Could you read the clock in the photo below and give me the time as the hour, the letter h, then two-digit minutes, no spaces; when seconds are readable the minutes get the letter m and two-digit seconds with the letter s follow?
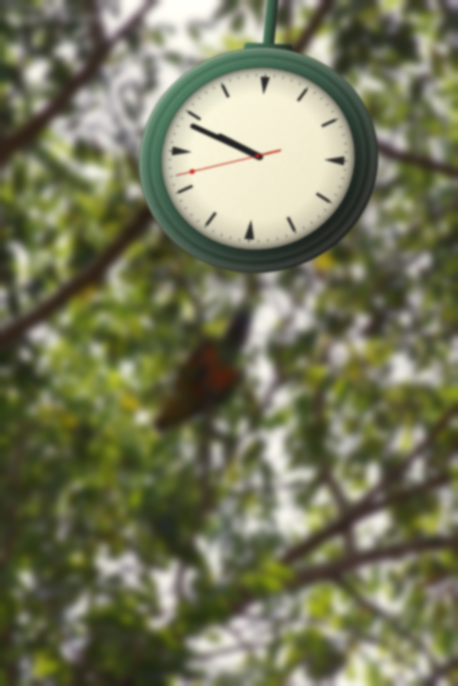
9h48m42s
